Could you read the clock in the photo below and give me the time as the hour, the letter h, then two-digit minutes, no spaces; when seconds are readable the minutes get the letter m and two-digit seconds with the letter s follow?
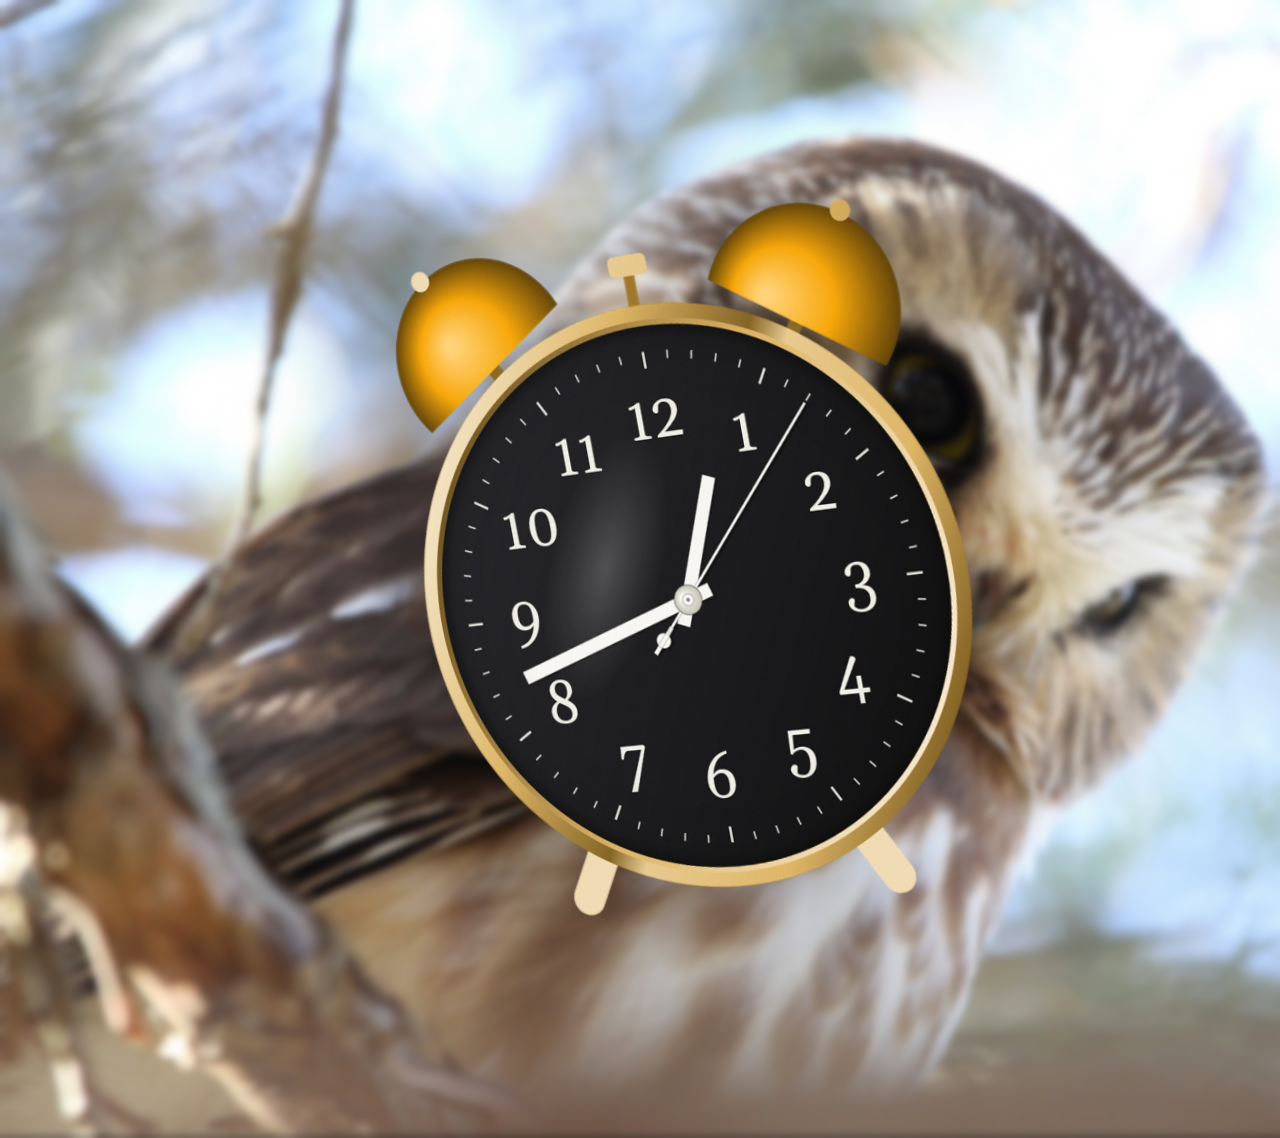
12h42m07s
